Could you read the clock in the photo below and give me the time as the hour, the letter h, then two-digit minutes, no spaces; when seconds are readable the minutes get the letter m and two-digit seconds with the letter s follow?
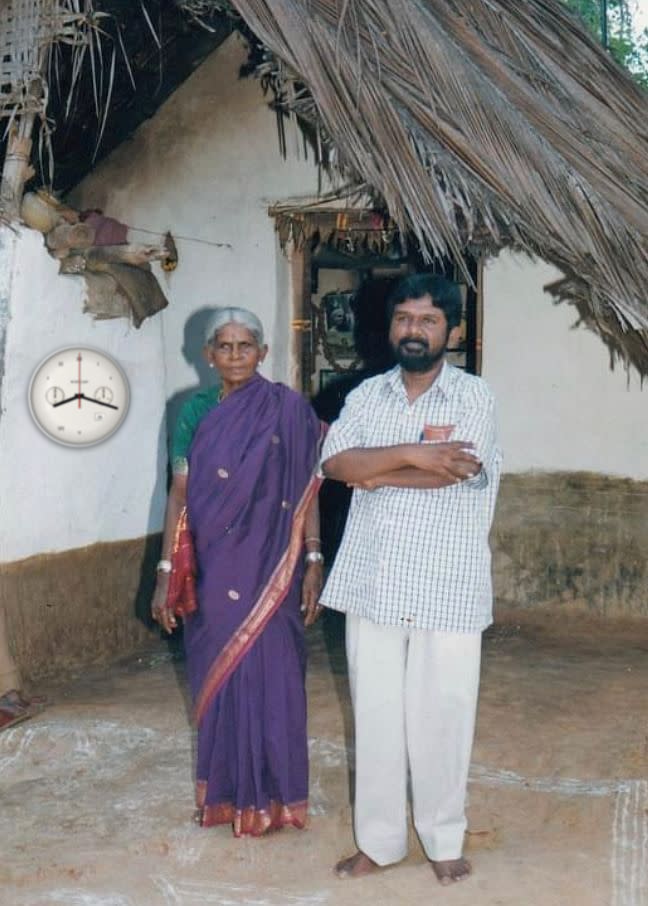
8h18
